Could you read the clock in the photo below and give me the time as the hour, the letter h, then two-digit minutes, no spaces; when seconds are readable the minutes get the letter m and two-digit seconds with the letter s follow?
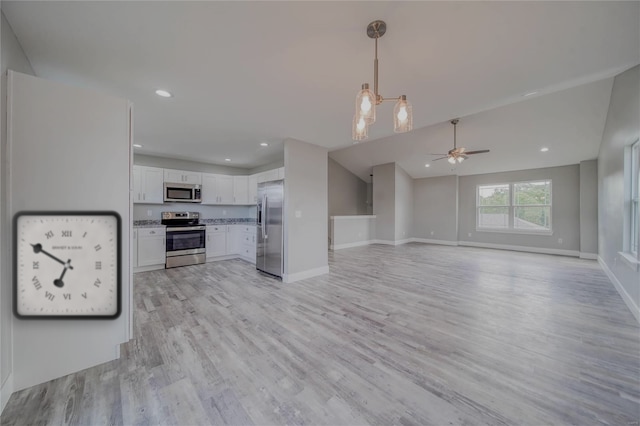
6h50
